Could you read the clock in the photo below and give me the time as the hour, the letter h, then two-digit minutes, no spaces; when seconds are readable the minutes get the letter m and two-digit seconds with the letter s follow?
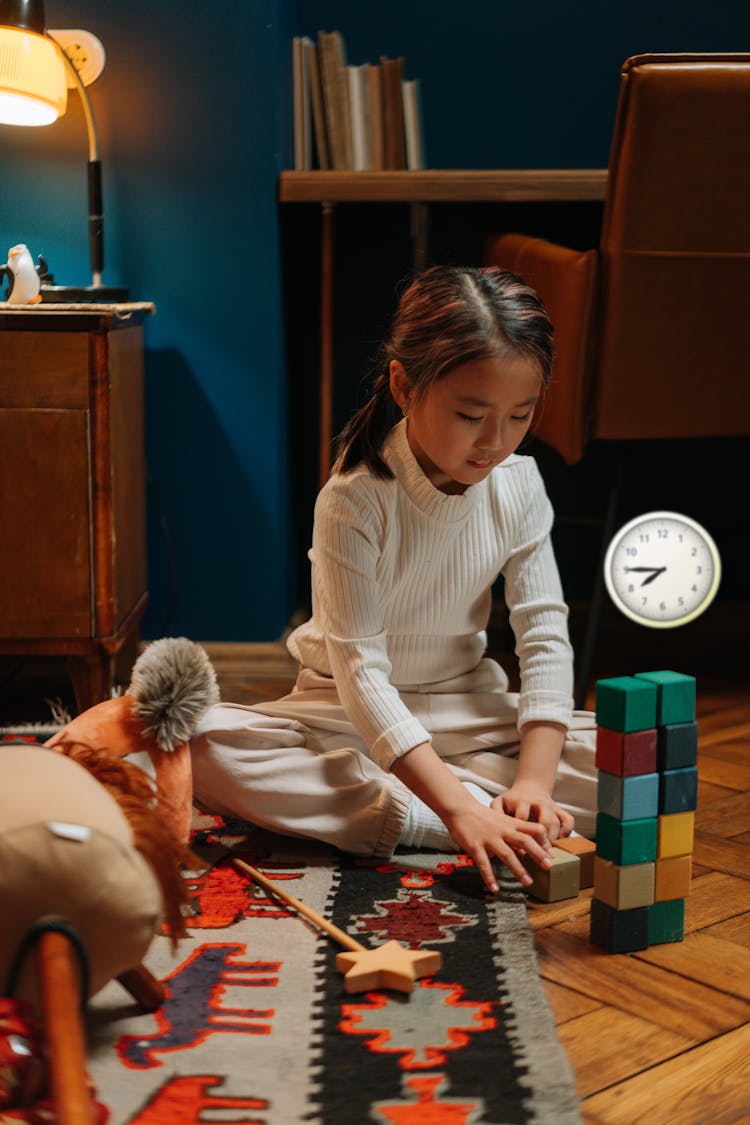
7h45
